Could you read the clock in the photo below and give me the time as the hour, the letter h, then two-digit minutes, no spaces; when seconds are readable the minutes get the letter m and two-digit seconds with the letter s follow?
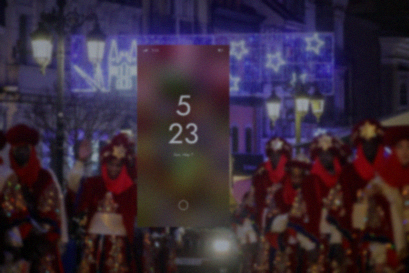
5h23
